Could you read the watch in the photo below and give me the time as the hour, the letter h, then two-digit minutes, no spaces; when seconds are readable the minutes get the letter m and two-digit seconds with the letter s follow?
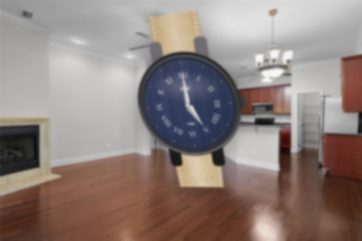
5h00
